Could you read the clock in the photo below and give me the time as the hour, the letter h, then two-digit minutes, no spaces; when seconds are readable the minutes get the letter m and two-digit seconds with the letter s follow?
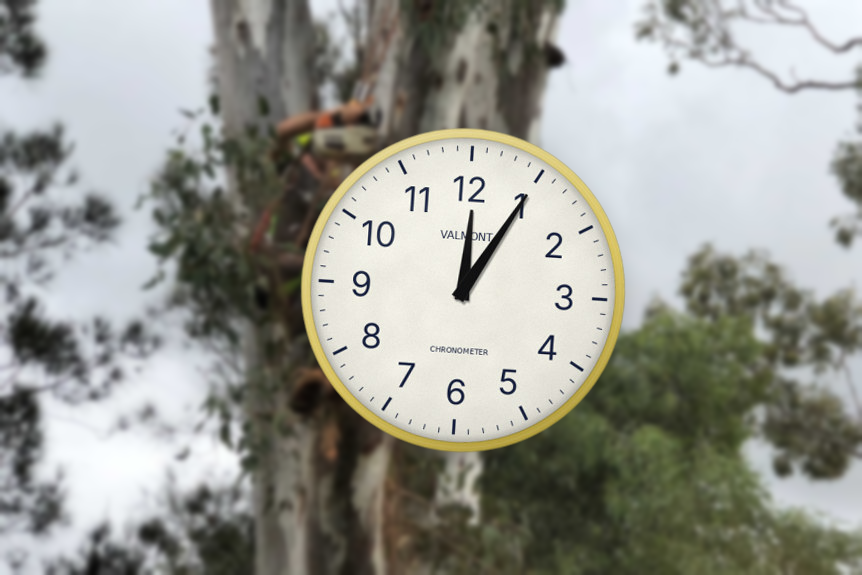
12h05
